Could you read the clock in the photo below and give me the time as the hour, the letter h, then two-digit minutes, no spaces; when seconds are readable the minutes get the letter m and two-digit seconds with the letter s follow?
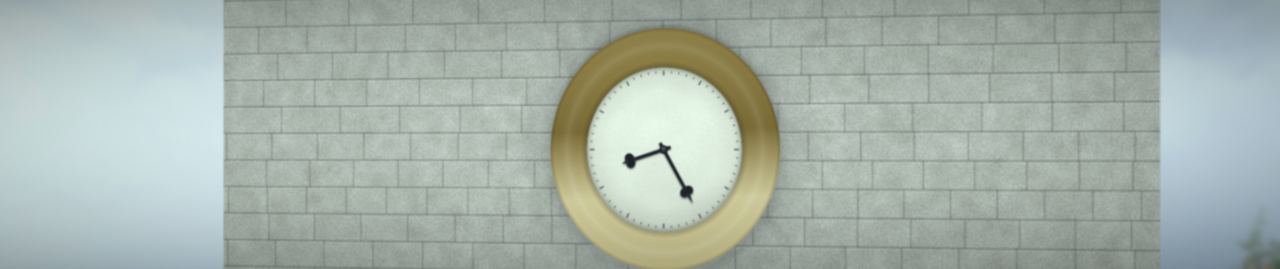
8h25
